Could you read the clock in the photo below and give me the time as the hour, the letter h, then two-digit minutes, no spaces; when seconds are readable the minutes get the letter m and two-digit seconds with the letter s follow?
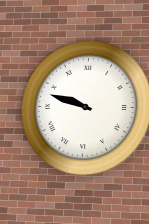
9h48
